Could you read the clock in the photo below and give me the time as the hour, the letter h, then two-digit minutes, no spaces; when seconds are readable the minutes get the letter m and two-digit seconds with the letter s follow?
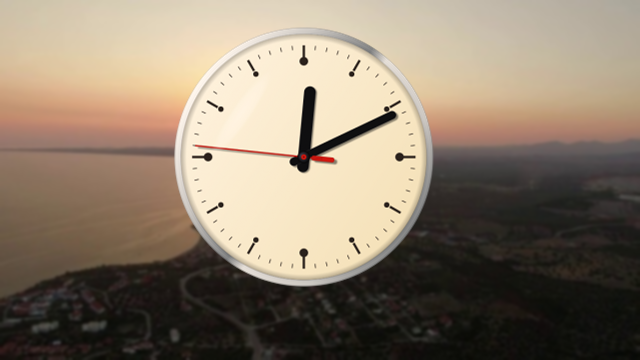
12h10m46s
